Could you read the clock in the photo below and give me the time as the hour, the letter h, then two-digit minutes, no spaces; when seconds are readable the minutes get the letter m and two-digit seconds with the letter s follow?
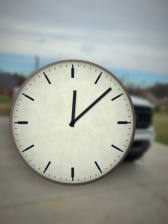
12h08
